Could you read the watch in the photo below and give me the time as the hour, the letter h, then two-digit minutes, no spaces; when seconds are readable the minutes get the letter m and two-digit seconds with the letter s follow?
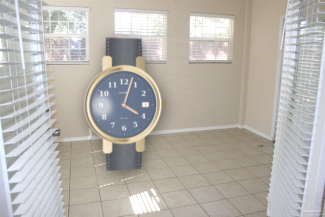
4h03
